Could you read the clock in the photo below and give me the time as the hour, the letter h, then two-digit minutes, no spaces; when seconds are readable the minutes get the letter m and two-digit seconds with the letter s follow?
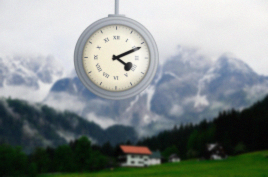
4h11
